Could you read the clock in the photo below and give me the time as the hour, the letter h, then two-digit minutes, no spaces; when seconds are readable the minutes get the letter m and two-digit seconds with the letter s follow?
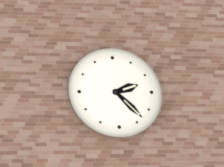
2h23
